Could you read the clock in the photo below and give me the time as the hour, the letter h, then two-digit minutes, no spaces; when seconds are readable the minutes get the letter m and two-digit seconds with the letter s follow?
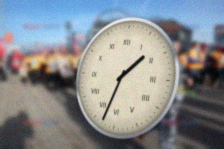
1h33
